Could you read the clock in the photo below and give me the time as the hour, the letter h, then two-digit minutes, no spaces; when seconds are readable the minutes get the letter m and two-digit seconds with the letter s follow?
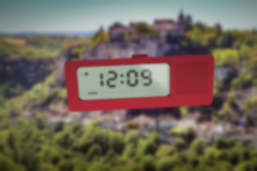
12h09
